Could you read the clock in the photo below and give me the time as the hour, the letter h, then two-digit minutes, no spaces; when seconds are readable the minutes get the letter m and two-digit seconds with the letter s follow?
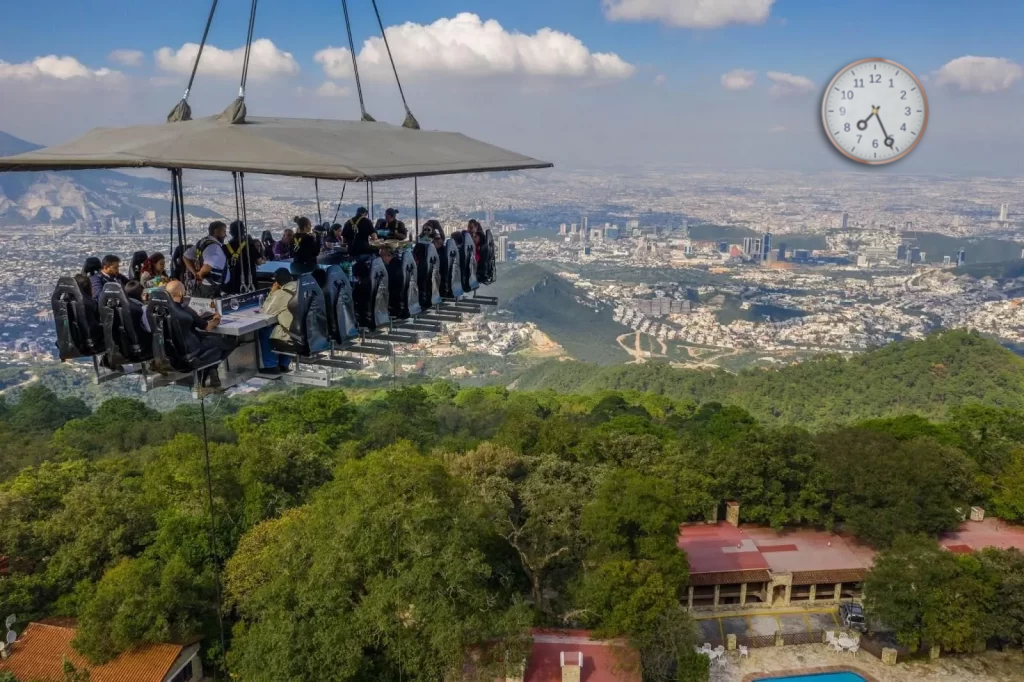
7h26
